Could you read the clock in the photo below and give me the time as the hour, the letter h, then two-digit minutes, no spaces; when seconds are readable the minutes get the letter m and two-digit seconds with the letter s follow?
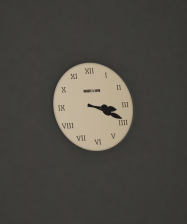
3h19
